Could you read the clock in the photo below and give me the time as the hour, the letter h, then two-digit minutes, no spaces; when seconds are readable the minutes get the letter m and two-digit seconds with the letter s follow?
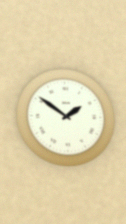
1h51
